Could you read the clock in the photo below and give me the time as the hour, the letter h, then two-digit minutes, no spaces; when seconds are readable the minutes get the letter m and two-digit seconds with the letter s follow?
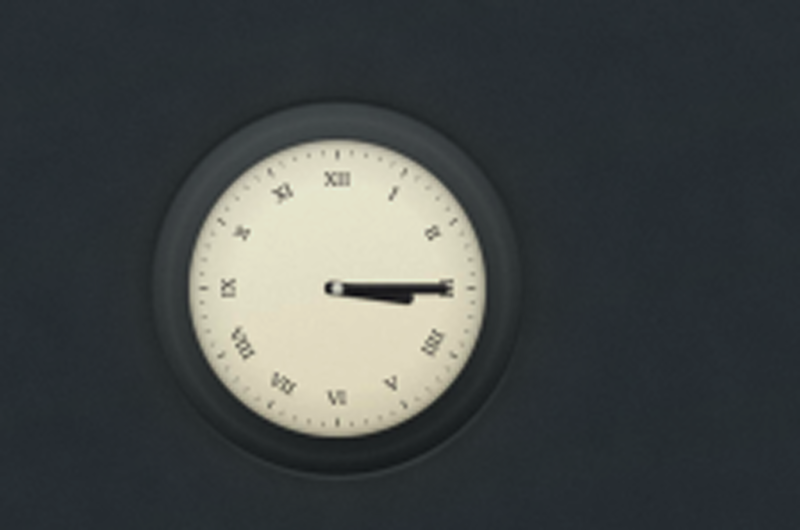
3h15
